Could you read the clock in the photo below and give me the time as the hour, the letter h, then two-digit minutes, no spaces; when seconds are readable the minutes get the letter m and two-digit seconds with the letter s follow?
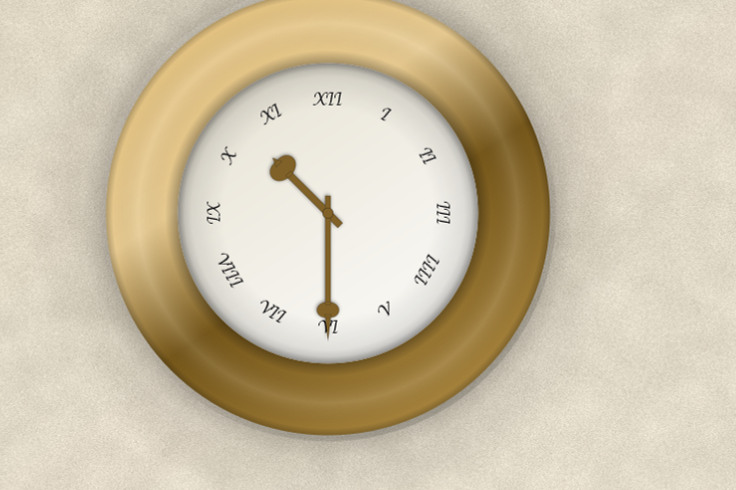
10h30
